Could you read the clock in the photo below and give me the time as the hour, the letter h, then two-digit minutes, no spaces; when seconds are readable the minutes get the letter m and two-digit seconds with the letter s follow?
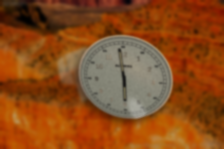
5h59
